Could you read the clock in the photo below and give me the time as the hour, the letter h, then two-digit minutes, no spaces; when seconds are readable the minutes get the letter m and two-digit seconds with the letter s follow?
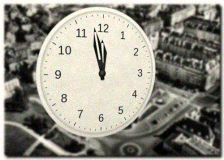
11h58
